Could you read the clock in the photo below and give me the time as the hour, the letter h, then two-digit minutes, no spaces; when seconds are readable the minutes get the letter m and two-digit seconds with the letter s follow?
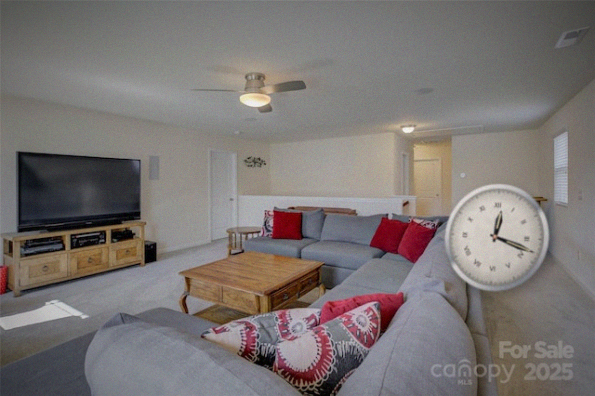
12h18
